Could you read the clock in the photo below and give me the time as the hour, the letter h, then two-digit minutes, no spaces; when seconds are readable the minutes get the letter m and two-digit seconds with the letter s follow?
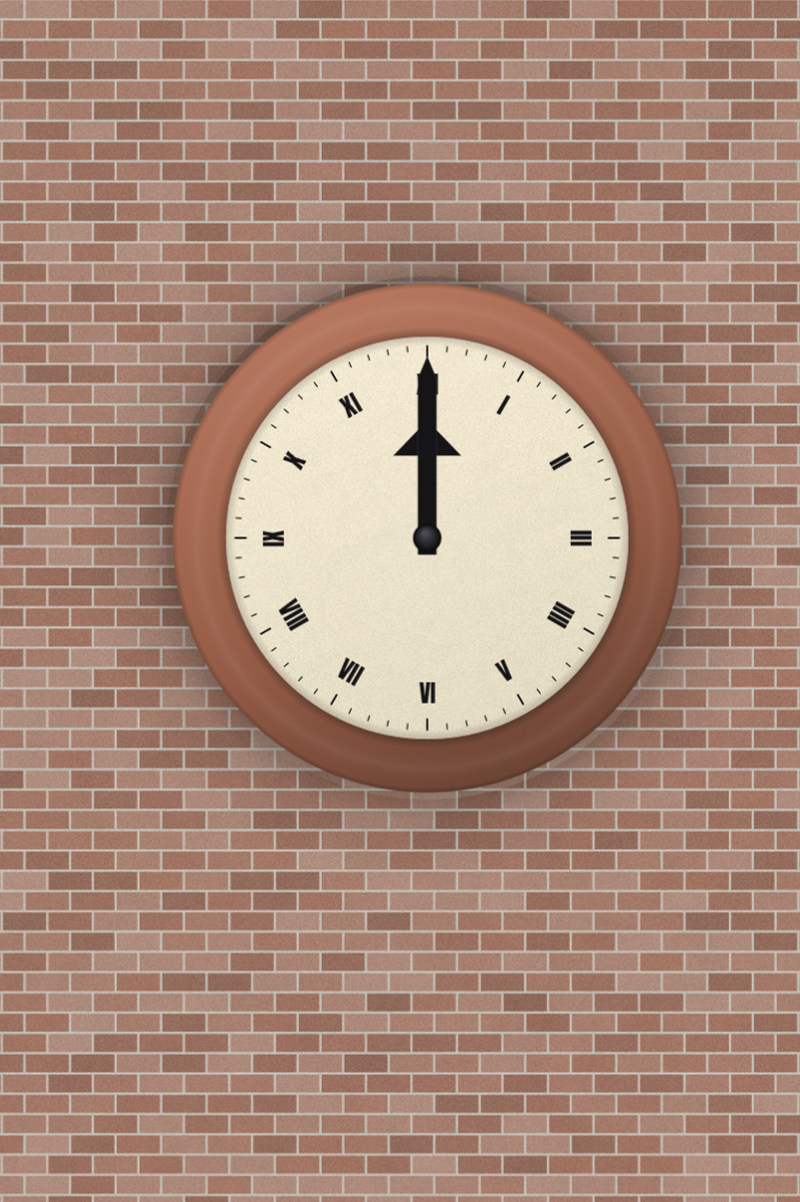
12h00
